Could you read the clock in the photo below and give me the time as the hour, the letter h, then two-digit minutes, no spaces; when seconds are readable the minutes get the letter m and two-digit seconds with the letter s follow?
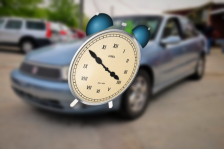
3h50
